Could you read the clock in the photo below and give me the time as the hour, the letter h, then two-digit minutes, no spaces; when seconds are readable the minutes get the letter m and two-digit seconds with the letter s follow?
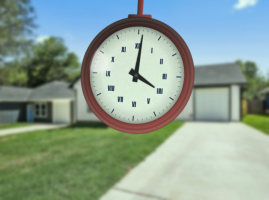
4h01
